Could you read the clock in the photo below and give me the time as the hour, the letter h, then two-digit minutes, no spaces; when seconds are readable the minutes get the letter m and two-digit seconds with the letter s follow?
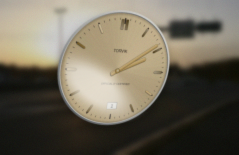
2h09
